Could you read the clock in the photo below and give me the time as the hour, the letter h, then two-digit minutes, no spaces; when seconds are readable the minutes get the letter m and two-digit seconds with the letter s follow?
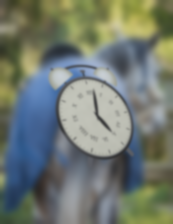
5h02
